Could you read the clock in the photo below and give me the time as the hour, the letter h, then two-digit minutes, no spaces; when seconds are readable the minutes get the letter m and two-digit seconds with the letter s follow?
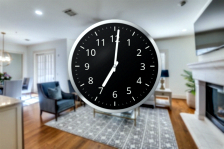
7h01
